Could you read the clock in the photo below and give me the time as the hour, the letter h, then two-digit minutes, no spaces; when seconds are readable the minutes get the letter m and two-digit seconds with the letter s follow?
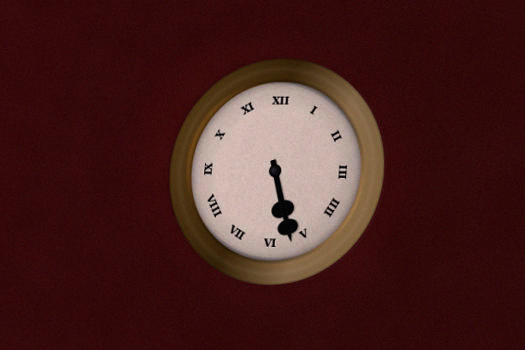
5h27
